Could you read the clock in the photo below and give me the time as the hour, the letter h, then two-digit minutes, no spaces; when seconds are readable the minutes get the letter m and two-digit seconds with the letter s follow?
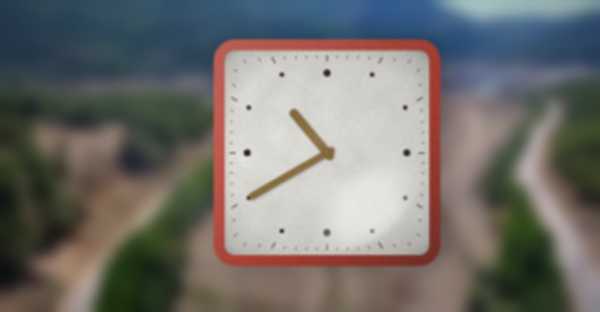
10h40
